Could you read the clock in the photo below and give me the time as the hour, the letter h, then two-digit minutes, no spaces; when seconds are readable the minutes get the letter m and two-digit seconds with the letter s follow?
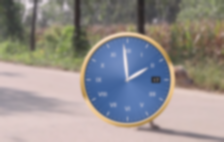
1h59
